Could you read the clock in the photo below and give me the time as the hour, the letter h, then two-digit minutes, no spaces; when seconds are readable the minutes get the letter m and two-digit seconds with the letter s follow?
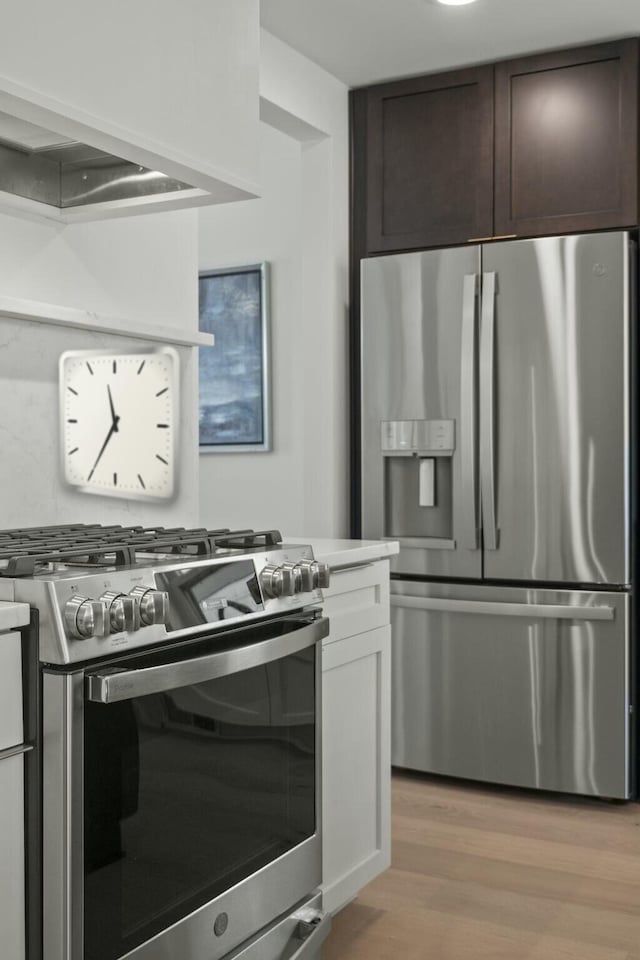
11h35
